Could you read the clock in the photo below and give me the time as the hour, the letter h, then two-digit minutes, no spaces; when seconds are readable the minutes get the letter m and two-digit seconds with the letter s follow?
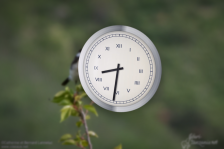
8h31
